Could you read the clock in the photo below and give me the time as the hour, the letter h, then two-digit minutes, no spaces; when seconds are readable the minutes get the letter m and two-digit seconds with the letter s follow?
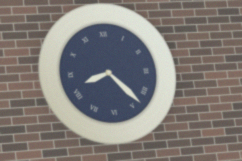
8h23
